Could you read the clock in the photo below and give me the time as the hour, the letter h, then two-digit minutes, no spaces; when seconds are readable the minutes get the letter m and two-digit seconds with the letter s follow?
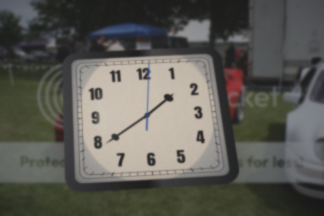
1h39m01s
